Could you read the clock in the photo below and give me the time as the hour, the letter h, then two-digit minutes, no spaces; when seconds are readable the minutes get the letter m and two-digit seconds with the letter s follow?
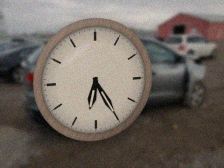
6h25
